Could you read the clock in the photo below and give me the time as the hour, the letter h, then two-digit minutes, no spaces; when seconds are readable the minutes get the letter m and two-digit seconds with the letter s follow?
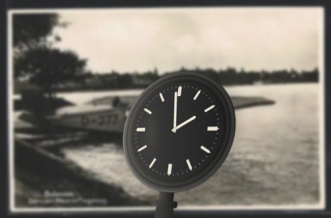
1h59
